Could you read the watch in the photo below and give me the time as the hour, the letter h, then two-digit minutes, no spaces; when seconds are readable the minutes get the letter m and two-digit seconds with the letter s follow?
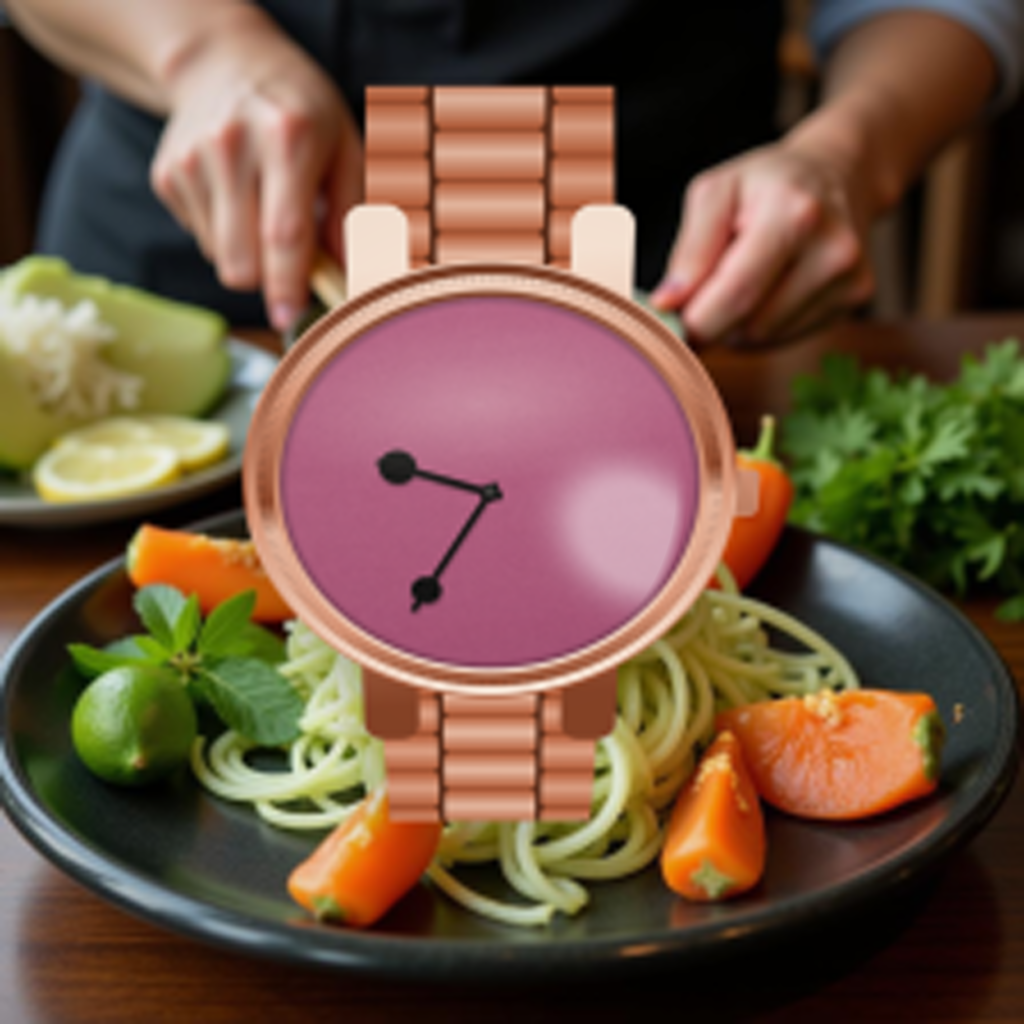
9h35
